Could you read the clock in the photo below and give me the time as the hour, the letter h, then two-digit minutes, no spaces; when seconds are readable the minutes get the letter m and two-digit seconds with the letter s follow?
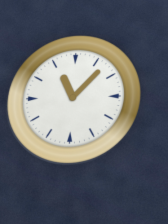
11h07
